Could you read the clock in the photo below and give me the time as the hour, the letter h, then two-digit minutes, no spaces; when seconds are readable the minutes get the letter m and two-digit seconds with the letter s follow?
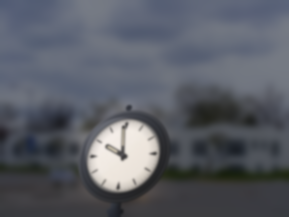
9h59
